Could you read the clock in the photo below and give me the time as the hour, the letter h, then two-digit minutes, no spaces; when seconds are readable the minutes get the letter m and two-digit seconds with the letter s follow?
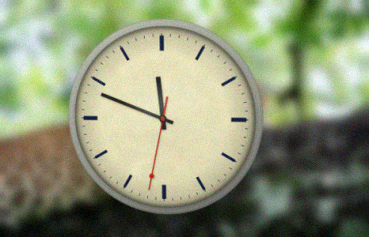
11h48m32s
